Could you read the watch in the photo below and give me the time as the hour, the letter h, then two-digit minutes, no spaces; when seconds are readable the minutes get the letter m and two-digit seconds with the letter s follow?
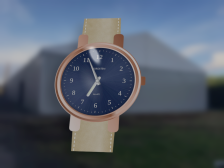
6h56
